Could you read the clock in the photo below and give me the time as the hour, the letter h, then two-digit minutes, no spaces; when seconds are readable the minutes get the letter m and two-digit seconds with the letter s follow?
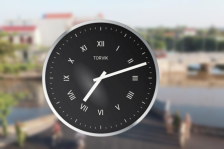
7h12
